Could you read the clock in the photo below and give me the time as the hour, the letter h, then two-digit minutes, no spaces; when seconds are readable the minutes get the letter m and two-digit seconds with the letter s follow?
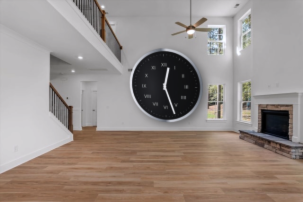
12h27
